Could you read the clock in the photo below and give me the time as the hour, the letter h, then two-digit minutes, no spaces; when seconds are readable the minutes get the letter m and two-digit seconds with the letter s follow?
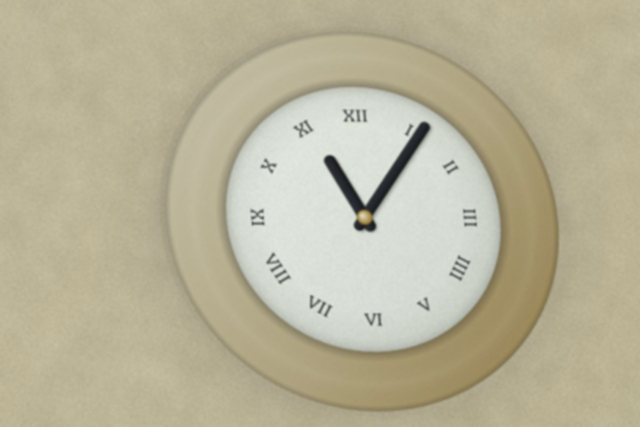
11h06
